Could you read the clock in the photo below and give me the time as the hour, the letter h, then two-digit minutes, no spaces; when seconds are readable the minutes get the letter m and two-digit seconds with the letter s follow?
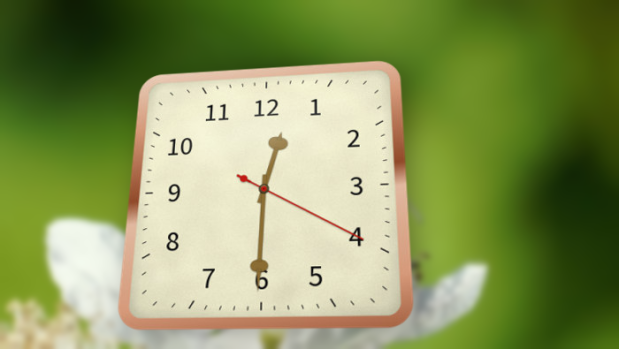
12h30m20s
